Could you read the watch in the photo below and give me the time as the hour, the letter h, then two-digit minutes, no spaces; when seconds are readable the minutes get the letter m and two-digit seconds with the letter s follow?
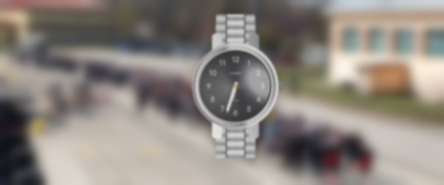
6h33
